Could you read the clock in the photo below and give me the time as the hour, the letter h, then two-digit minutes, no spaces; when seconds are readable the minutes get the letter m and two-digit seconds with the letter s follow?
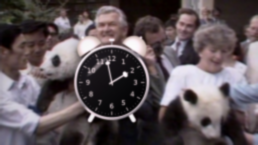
1h58
